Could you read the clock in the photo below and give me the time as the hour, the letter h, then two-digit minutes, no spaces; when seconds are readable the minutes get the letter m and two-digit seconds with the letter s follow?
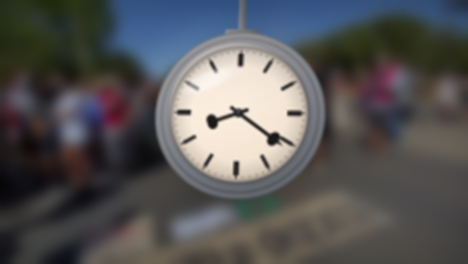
8h21
